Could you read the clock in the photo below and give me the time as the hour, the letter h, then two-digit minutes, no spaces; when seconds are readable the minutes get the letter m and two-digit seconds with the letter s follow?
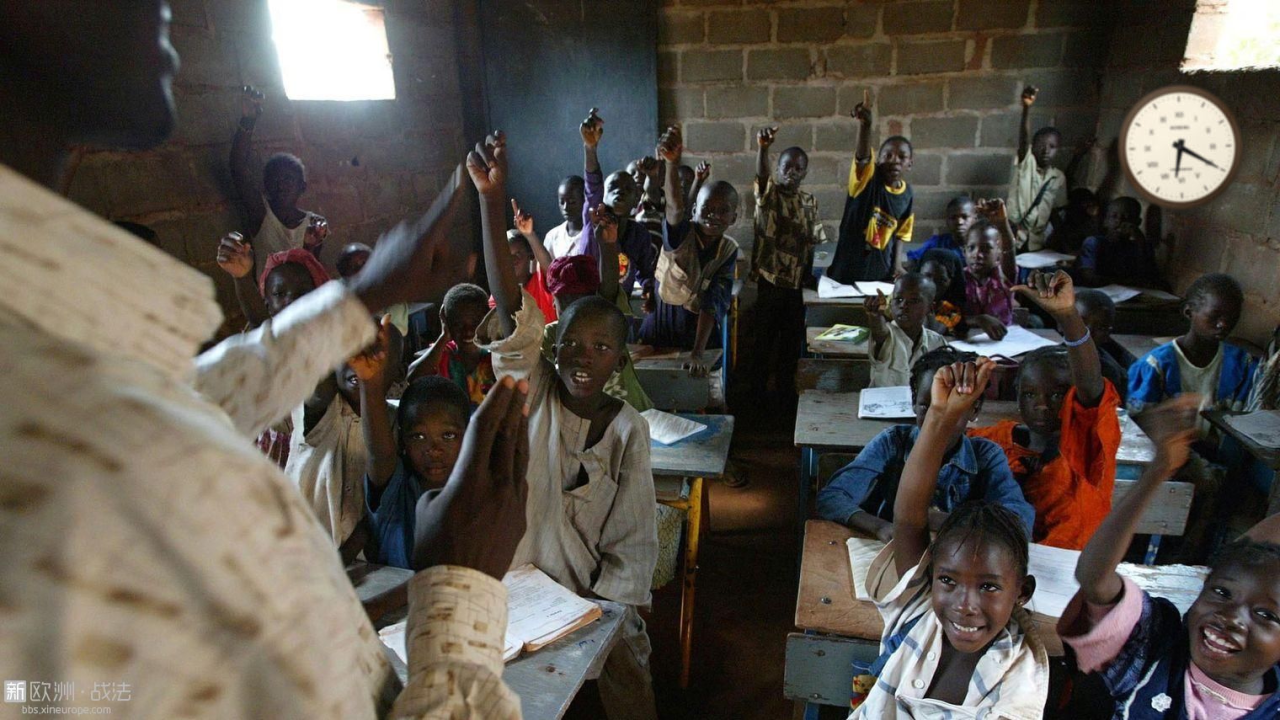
6h20
